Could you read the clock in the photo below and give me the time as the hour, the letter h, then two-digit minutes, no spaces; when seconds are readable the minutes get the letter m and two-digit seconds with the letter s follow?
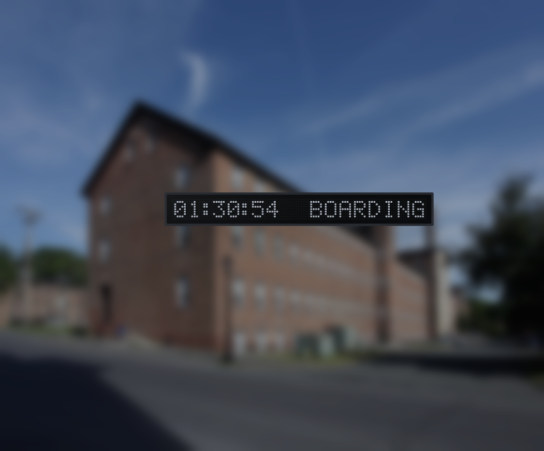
1h30m54s
